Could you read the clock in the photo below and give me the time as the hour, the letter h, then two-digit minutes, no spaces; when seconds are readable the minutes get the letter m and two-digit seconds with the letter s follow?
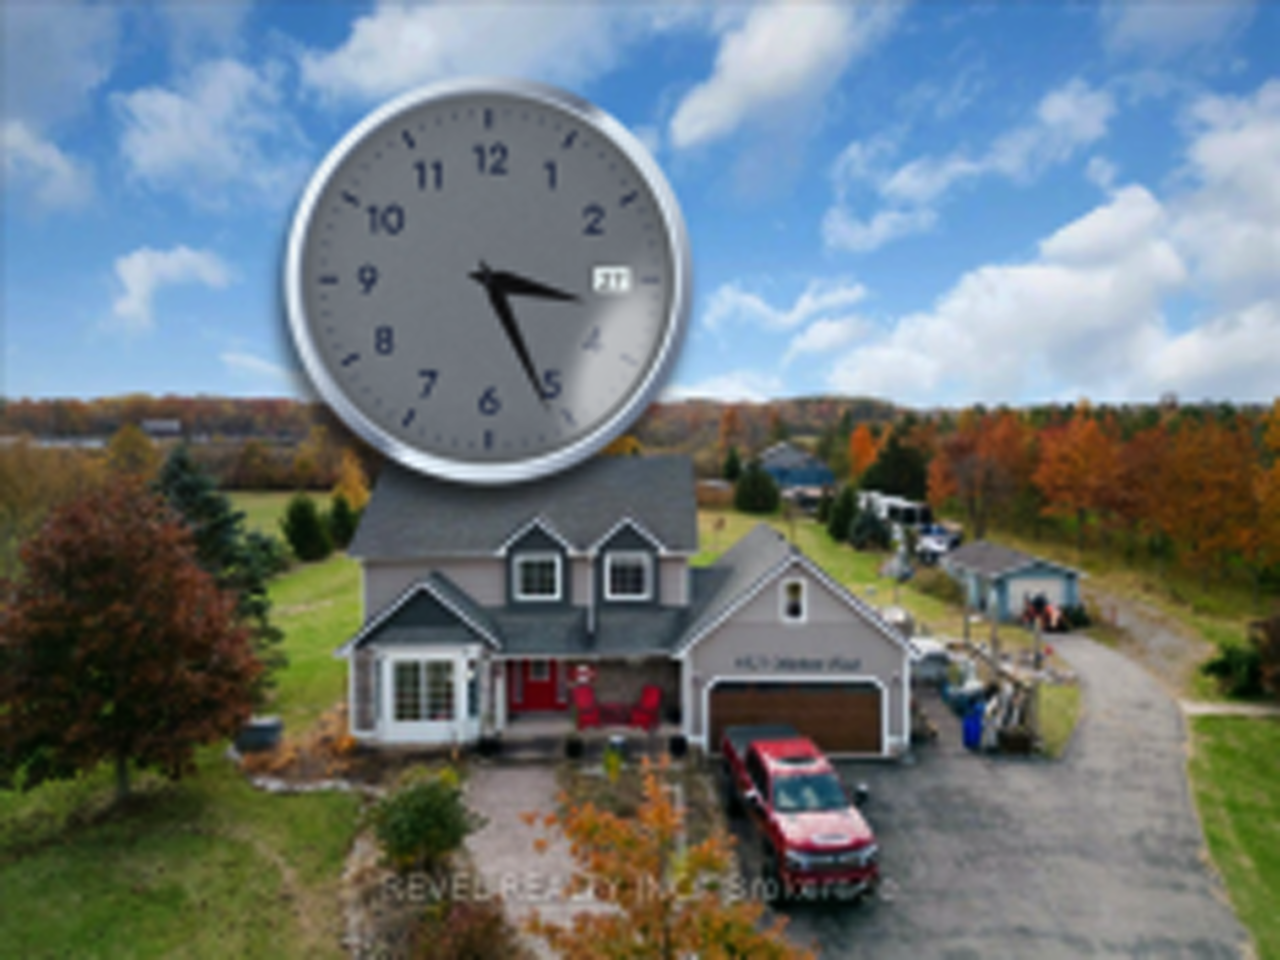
3h26
